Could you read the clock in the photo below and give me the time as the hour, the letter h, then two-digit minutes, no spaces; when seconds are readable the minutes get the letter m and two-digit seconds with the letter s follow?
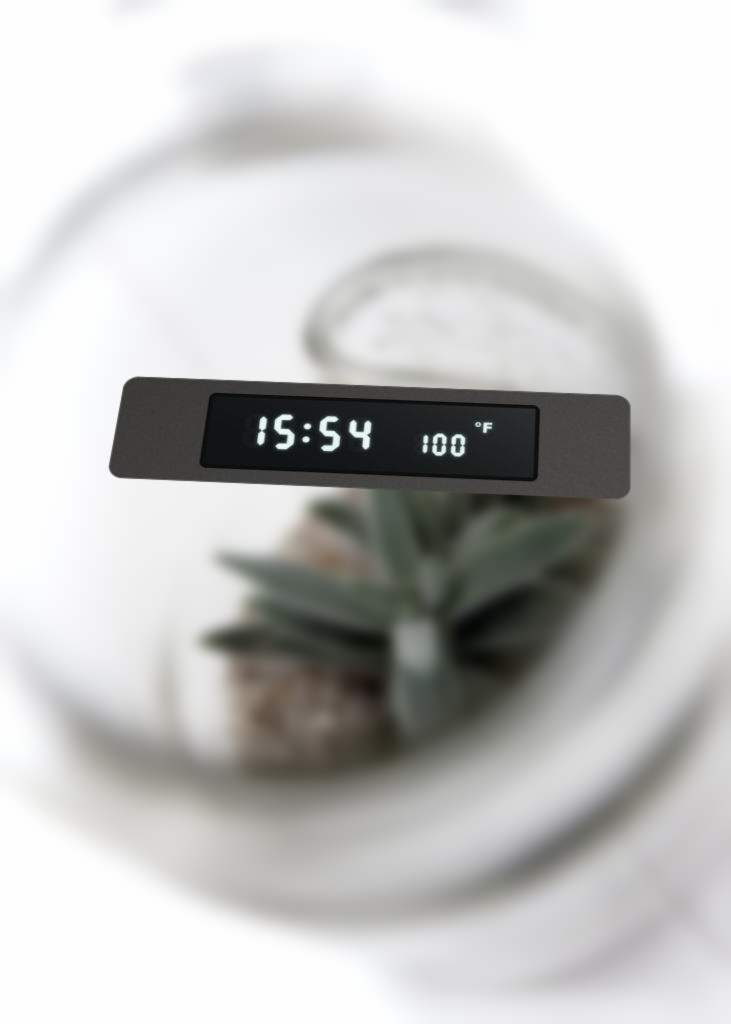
15h54
